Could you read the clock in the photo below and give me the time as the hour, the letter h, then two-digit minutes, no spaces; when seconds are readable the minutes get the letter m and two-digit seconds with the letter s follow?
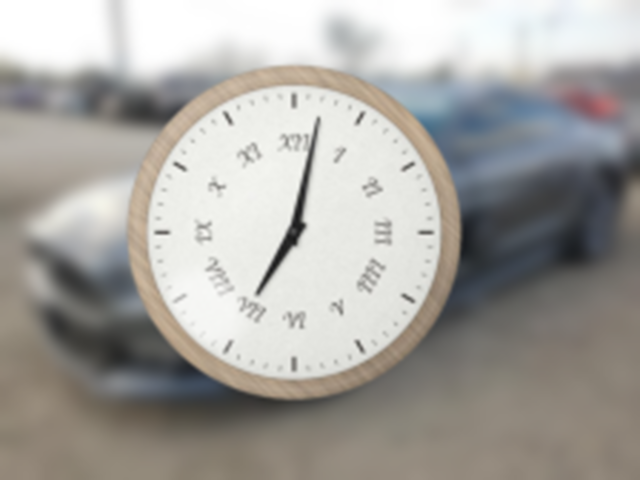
7h02
